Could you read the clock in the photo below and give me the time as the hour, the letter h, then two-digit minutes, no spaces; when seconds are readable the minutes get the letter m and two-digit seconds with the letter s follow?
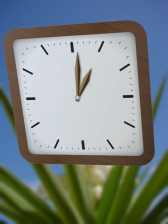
1h01
